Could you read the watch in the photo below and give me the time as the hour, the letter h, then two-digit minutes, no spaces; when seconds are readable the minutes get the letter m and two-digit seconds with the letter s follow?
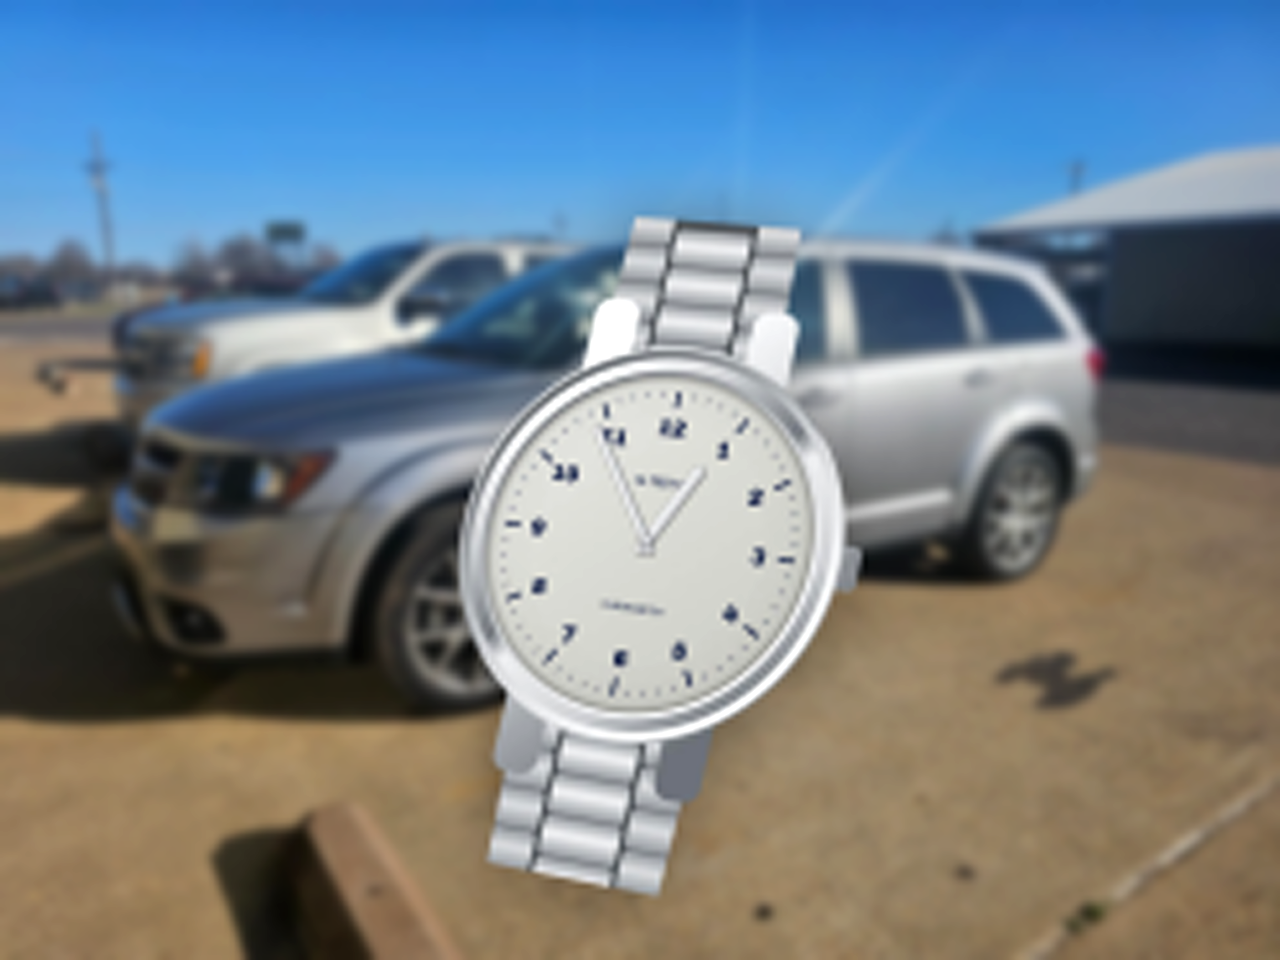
12h54
